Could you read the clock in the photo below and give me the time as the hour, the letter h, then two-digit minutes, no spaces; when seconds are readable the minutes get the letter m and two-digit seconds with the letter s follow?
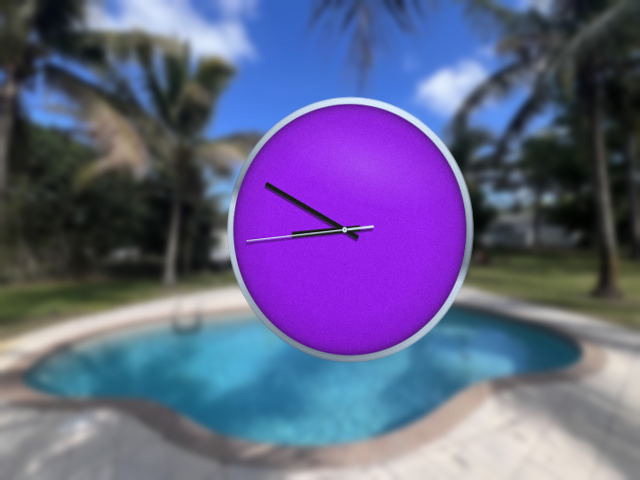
8h49m44s
